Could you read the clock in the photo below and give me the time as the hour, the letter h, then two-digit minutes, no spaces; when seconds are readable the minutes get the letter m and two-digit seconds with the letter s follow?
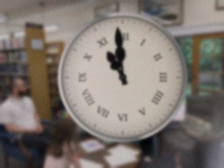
10h59
